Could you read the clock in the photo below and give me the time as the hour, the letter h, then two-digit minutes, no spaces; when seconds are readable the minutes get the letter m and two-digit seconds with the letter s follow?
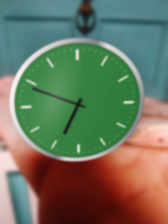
6h49
